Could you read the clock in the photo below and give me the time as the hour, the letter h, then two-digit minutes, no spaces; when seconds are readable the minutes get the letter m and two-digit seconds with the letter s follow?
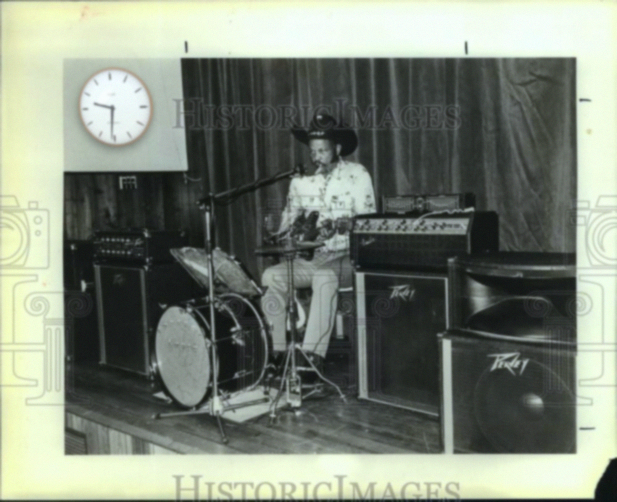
9h31
